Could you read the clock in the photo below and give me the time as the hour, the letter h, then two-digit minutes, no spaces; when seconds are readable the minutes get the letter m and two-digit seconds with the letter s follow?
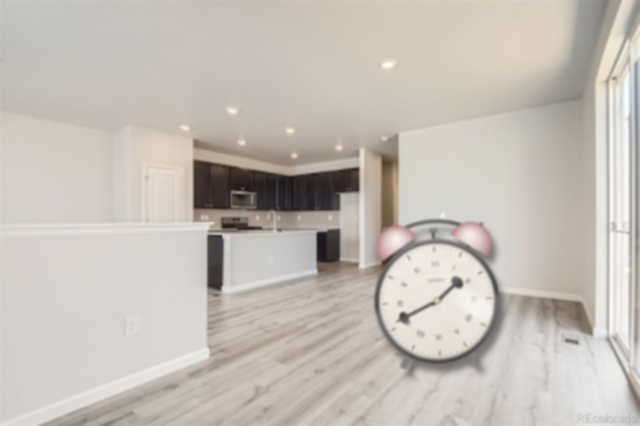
1h41
